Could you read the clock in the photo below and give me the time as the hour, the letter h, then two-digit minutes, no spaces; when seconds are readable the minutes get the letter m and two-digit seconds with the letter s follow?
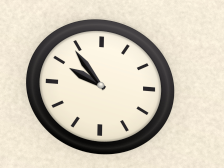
9h54
